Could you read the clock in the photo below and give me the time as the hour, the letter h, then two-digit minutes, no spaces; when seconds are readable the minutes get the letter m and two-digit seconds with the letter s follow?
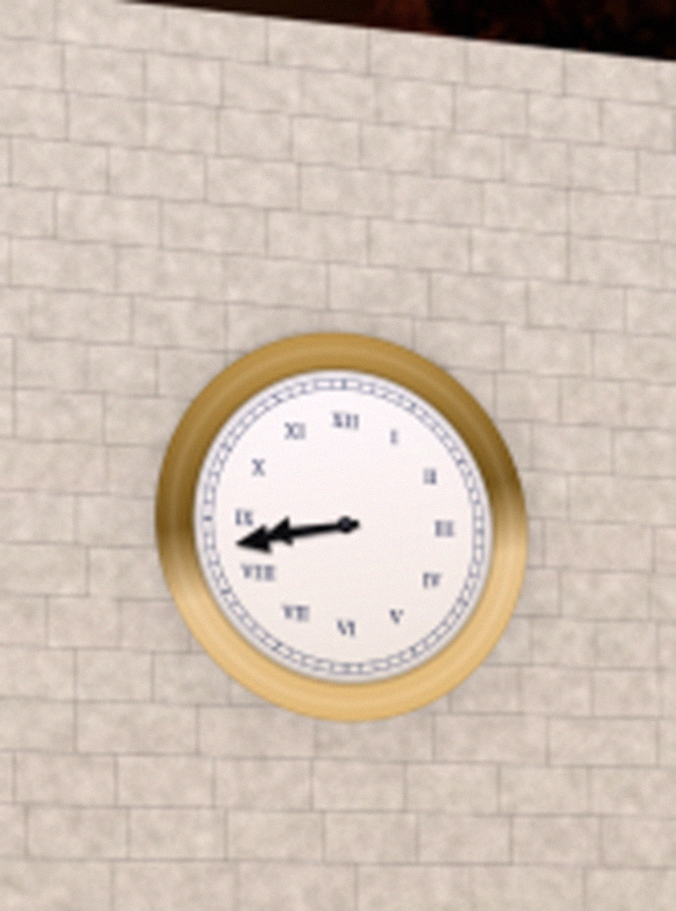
8h43
